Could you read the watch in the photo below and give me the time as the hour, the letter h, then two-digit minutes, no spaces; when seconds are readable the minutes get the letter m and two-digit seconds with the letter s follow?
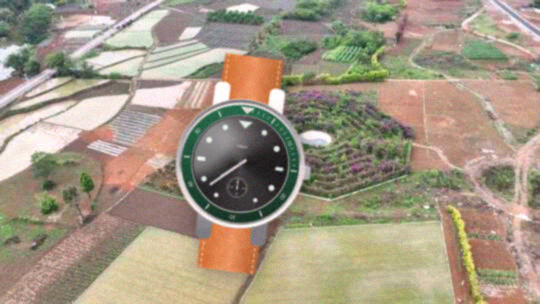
7h38
